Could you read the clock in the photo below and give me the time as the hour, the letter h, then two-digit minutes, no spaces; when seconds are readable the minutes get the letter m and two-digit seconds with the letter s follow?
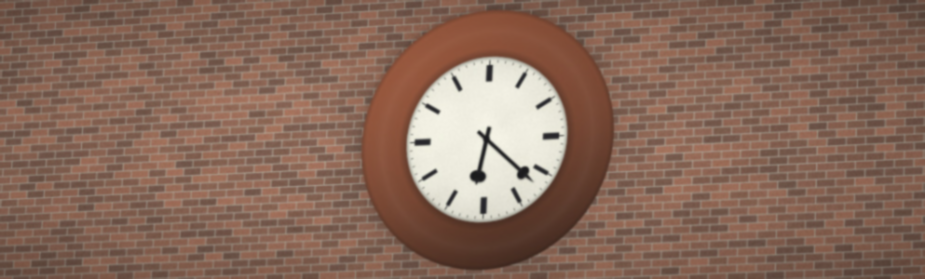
6h22
